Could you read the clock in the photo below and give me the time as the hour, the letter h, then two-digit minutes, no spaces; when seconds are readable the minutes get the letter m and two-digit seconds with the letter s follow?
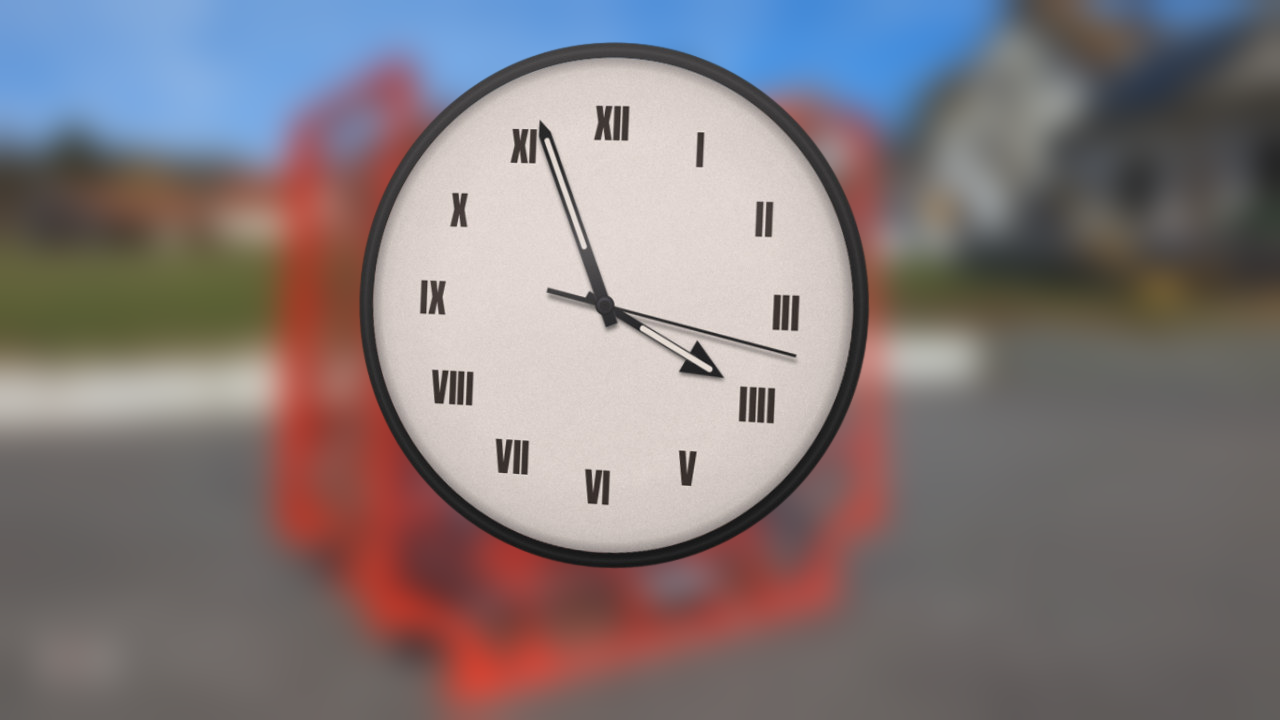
3h56m17s
